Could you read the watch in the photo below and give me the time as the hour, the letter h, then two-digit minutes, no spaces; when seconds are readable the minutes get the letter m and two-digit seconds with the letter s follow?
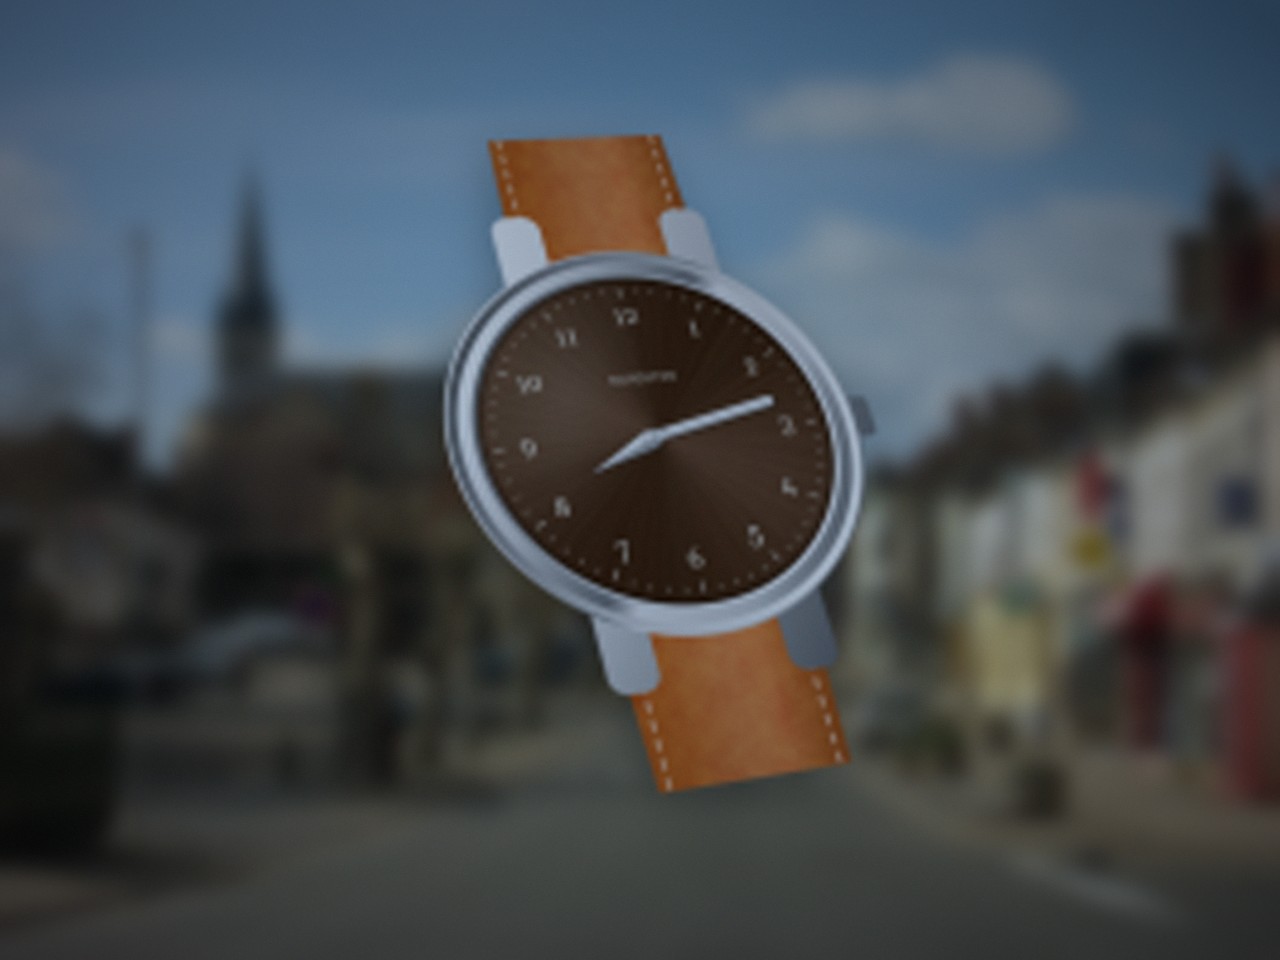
8h13
